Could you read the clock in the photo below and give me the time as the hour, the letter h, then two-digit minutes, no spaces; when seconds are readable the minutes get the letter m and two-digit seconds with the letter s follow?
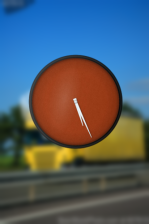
5h26
